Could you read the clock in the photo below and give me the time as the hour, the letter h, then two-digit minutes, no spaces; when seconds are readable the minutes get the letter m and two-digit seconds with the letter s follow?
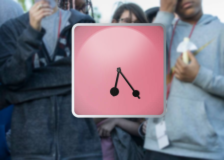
6h24
